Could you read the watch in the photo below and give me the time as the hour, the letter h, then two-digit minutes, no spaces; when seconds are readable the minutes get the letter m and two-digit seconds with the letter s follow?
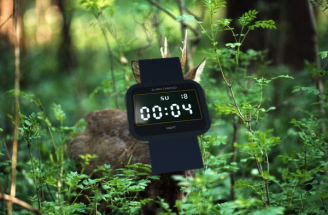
0h04
